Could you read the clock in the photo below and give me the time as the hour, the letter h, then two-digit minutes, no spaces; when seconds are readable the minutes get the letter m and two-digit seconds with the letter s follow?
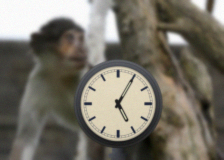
5h05
